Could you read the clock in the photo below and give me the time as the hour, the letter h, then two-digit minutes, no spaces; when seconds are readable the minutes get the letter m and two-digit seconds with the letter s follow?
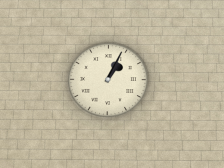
1h04
